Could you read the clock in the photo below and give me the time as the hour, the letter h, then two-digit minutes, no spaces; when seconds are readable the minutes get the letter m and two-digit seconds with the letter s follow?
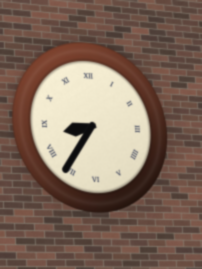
8h36
